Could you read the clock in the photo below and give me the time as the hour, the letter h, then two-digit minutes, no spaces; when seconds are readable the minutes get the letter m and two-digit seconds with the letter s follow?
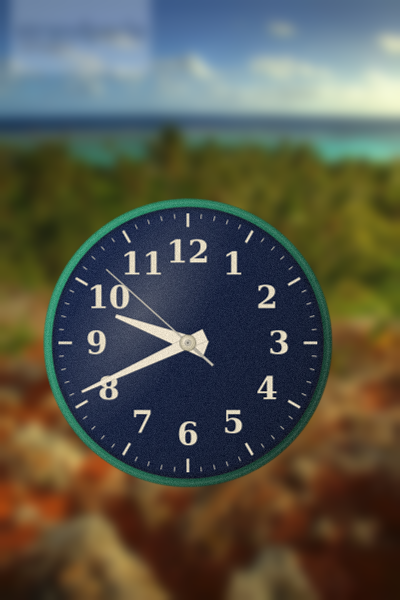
9h40m52s
